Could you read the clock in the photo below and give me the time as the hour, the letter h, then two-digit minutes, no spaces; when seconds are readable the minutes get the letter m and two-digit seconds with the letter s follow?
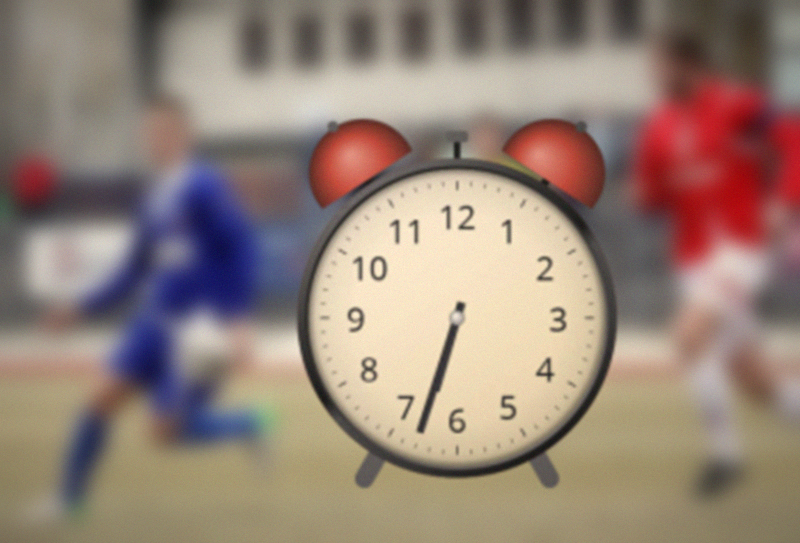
6h33
